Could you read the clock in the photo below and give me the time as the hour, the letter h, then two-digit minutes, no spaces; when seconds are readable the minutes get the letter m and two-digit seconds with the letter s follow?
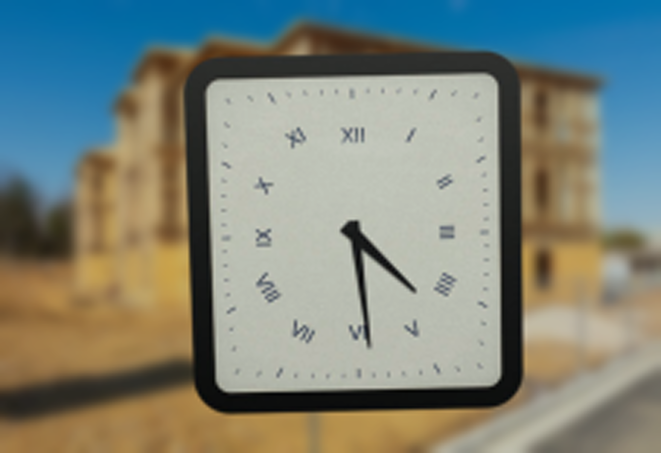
4h29
